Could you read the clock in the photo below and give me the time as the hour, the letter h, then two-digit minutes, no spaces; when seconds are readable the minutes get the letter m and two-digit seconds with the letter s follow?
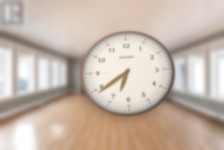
6h39
